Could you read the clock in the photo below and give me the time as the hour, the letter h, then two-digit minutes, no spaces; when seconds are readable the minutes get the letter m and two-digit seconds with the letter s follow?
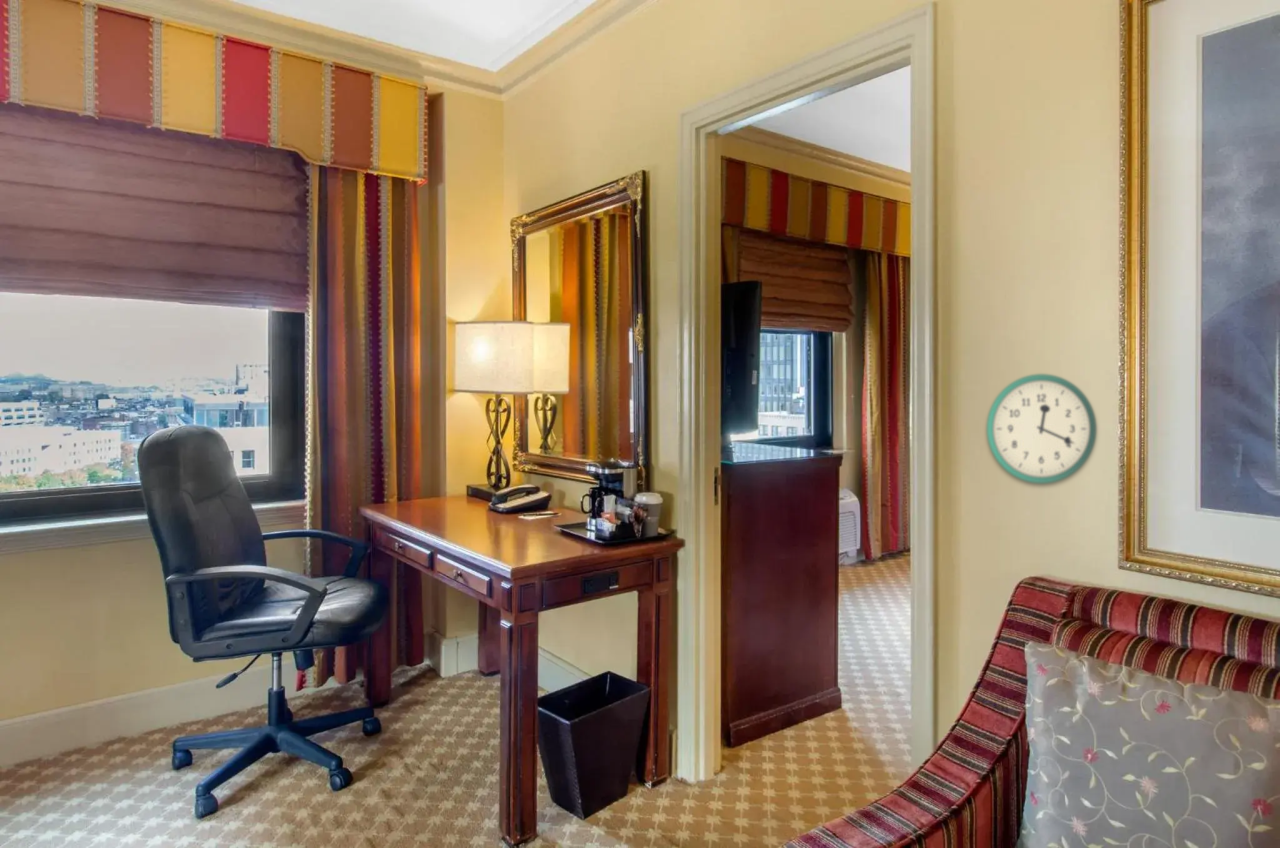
12h19
